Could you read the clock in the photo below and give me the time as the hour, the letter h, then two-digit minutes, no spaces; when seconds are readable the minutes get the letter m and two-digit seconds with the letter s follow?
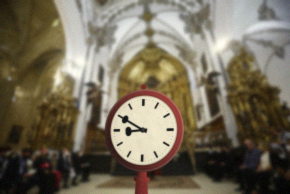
8h50
